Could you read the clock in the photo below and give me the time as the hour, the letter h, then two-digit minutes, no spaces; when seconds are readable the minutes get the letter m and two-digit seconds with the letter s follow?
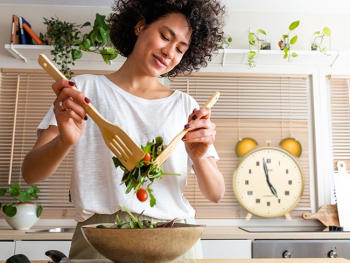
4h58
